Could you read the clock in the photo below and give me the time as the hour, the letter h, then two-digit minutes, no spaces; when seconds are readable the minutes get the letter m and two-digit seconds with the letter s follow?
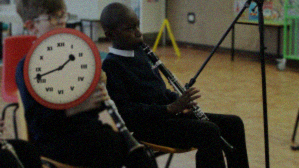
1h42
